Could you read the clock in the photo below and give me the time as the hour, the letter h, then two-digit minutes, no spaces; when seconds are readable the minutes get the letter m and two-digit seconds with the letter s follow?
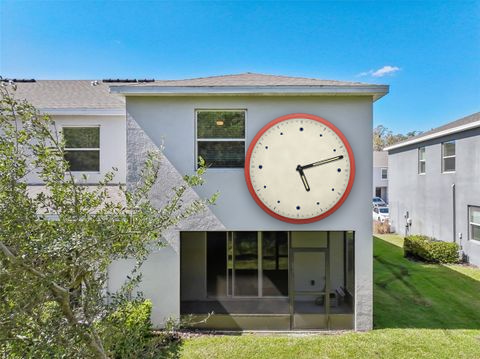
5h12
